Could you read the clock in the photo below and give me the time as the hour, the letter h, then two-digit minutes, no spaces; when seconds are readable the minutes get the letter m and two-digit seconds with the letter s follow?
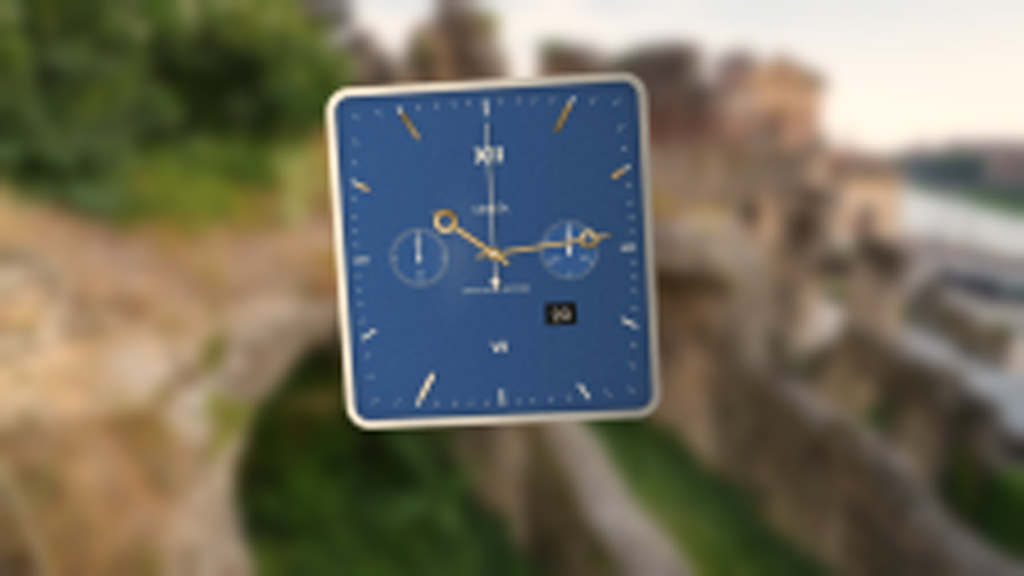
10h14
